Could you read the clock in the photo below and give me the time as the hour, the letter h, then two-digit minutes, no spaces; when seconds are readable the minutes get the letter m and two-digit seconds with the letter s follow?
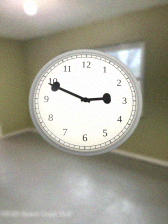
2h49
